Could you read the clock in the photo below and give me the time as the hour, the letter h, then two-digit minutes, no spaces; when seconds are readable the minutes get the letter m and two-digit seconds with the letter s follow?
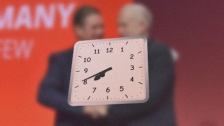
7h41
